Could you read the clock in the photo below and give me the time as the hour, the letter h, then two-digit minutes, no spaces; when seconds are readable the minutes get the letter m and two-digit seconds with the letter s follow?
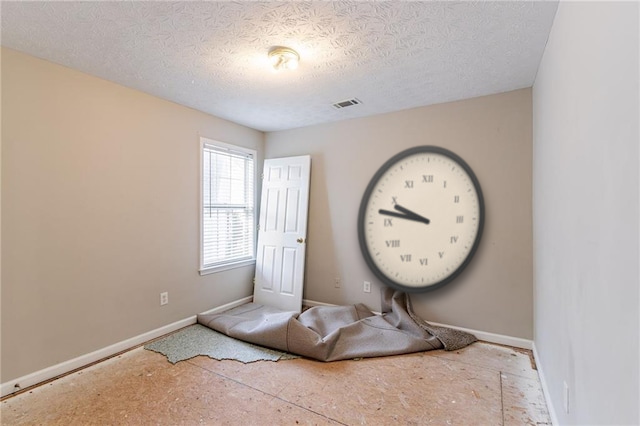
9h47
